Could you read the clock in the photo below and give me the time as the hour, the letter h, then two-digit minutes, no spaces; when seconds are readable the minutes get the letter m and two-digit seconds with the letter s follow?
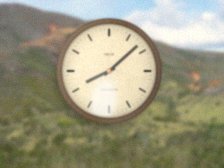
8h08
